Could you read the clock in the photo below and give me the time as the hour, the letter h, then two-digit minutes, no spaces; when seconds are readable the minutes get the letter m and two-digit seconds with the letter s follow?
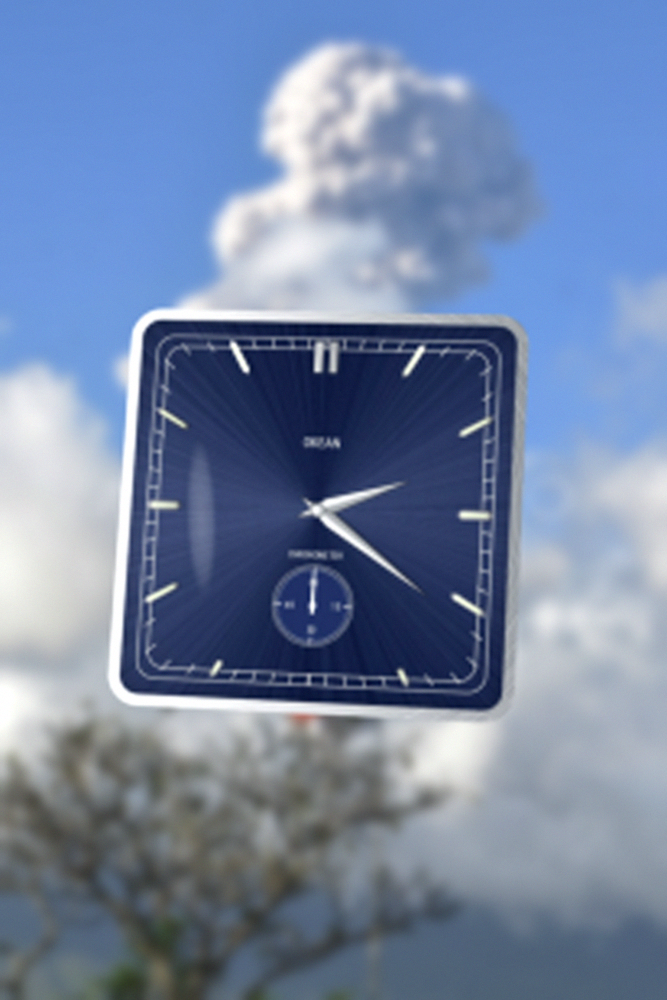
2h21
